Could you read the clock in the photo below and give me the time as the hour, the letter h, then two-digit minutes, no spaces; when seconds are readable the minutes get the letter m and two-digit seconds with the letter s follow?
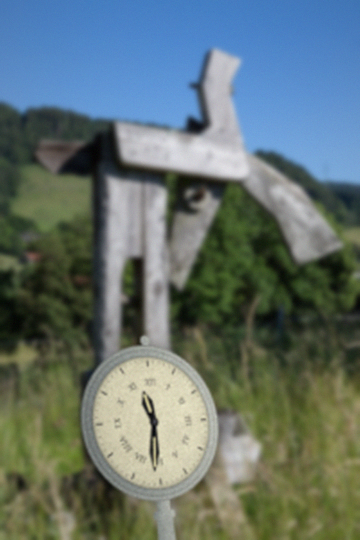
11h31
